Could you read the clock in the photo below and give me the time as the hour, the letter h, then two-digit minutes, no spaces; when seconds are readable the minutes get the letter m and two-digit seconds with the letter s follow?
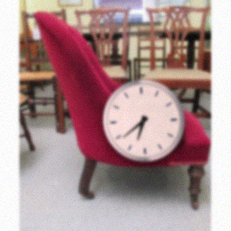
6h39
